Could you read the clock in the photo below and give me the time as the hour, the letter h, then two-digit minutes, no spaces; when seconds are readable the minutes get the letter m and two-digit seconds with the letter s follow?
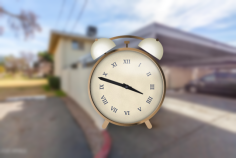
3h48
